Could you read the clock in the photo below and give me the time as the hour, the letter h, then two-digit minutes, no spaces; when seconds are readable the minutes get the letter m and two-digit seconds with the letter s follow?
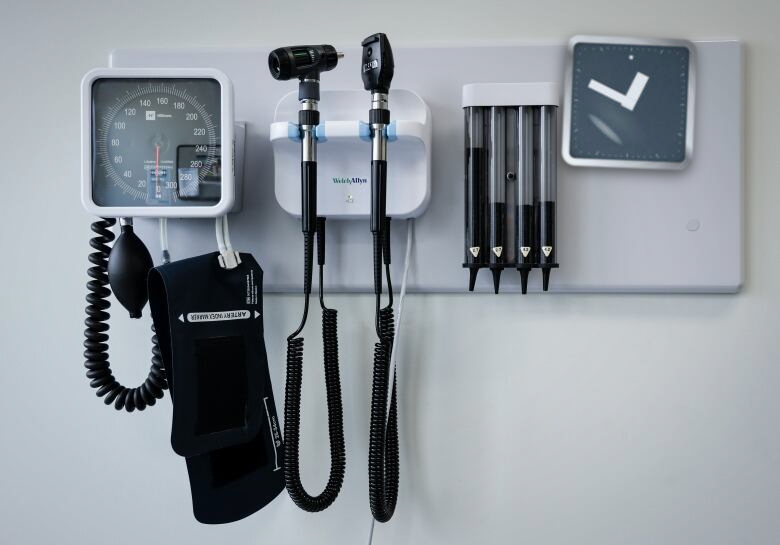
12h49
